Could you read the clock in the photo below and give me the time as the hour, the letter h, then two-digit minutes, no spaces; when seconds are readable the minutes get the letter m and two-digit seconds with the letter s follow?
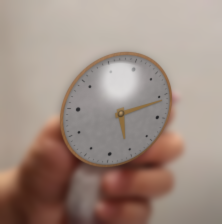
5h11
